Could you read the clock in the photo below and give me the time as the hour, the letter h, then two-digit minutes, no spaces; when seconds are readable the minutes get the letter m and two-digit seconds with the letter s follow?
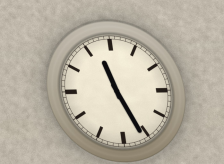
11h26
